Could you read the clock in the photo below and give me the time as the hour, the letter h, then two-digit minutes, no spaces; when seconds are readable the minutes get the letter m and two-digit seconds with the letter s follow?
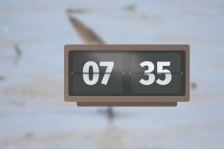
7h35
